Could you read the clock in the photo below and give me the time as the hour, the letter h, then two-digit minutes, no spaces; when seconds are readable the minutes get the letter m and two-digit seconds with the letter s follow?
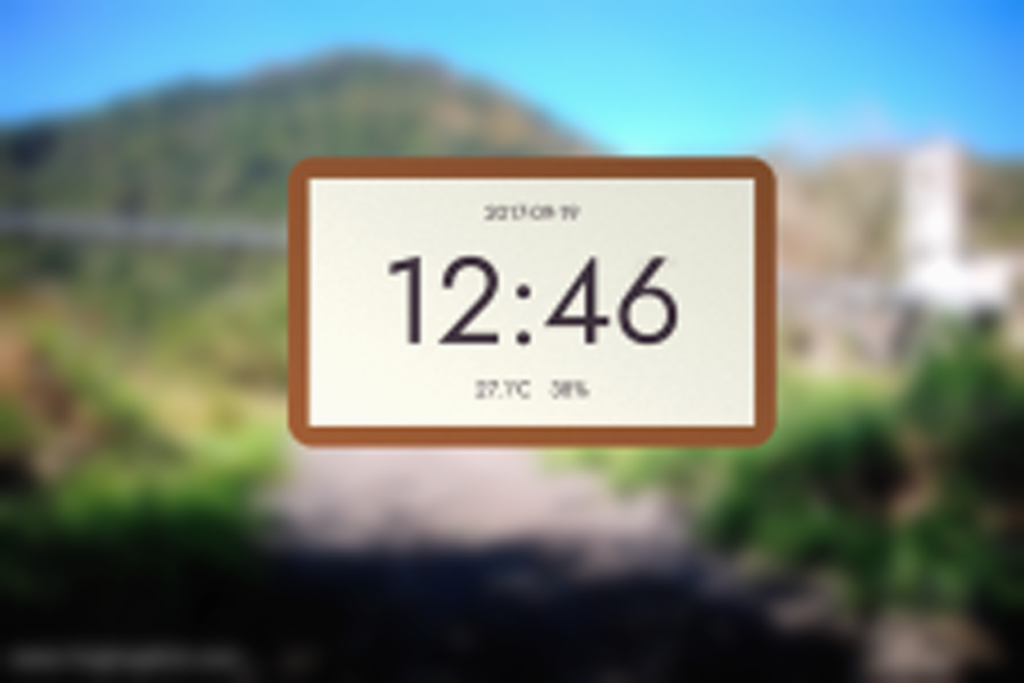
12h46
